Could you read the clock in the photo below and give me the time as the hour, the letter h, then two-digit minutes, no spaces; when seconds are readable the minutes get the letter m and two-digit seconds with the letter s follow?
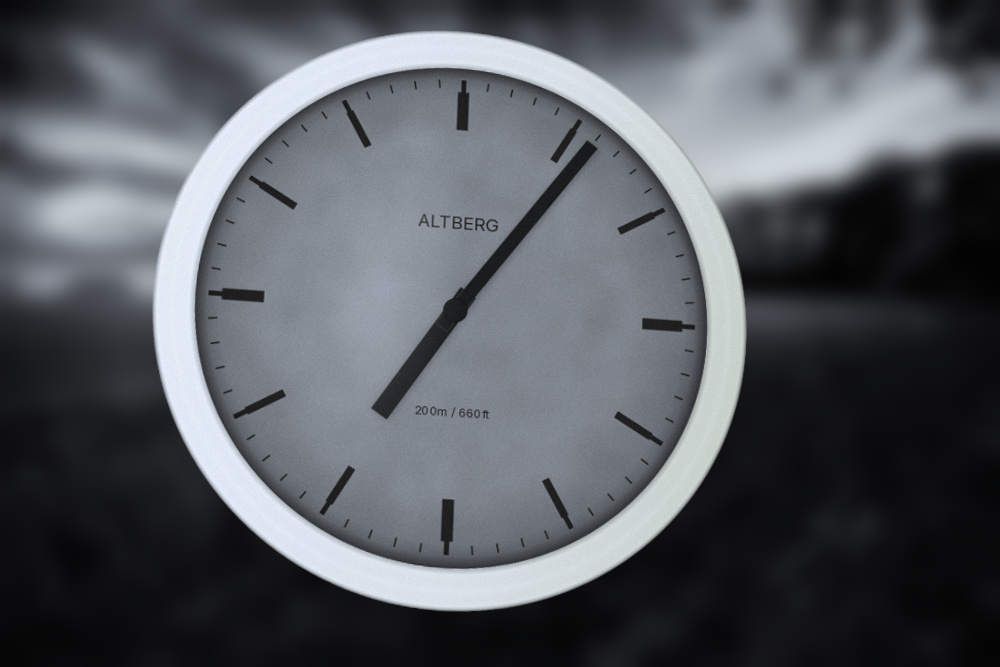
7h06
